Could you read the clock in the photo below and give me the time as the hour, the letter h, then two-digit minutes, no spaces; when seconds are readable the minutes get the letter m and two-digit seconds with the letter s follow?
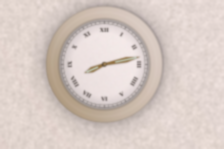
8h13
